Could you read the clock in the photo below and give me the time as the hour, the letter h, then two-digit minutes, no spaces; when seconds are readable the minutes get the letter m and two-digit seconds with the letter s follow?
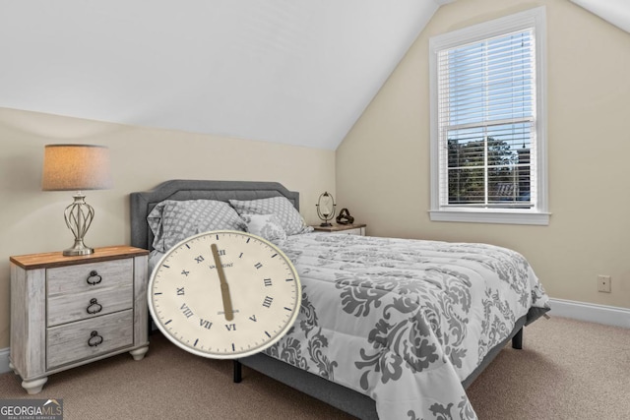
5h59
